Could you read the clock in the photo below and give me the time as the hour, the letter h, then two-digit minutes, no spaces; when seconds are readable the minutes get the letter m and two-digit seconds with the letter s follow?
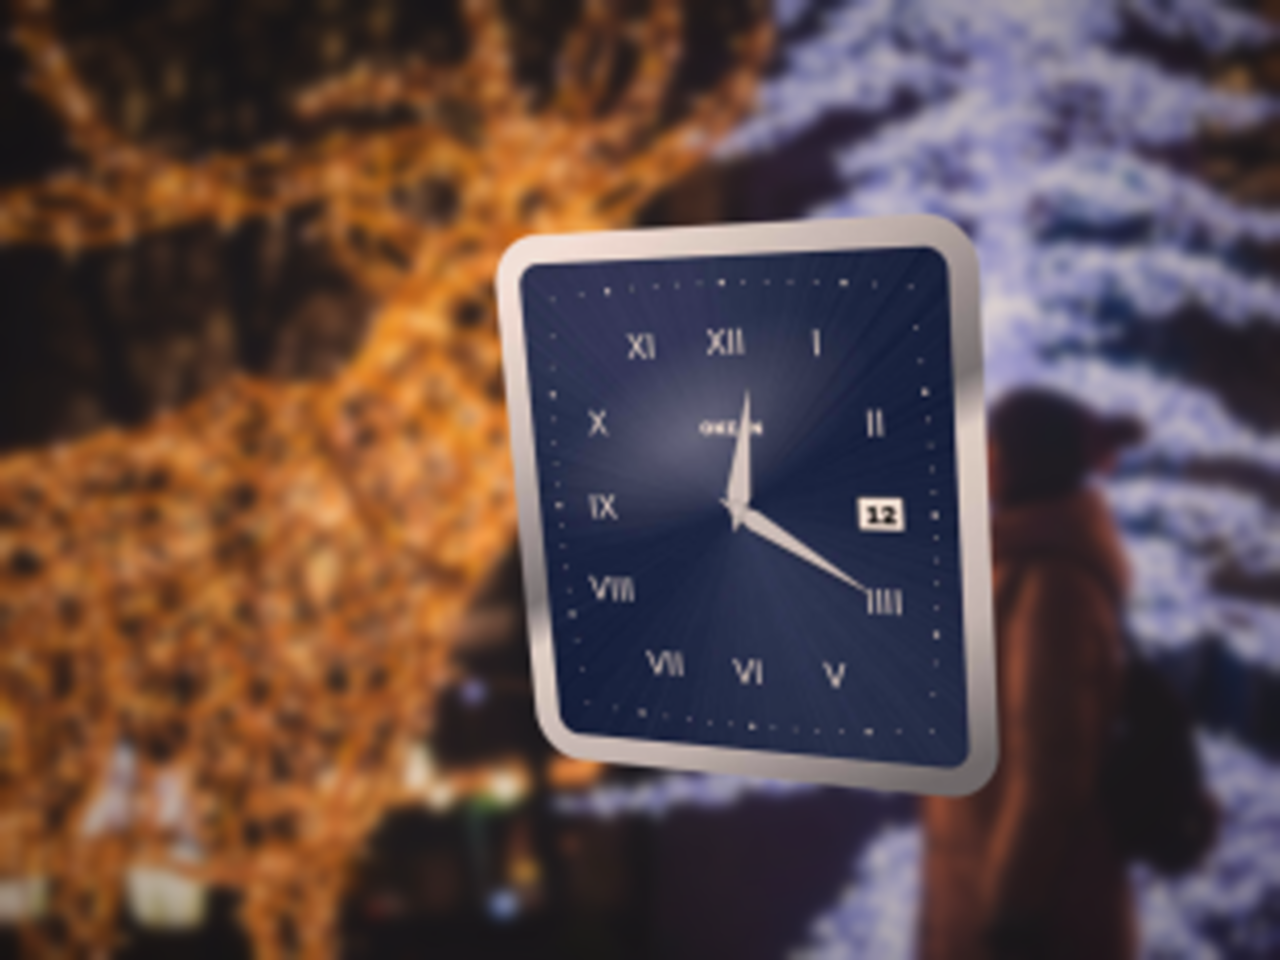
12h20
